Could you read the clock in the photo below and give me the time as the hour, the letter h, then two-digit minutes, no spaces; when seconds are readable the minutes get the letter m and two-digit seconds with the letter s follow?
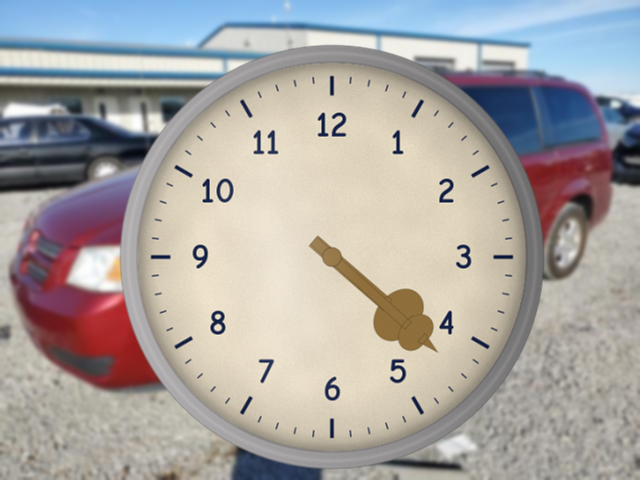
4h22
